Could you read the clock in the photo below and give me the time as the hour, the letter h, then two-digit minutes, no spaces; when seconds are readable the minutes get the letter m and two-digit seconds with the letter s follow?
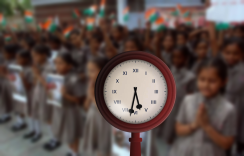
5h32
